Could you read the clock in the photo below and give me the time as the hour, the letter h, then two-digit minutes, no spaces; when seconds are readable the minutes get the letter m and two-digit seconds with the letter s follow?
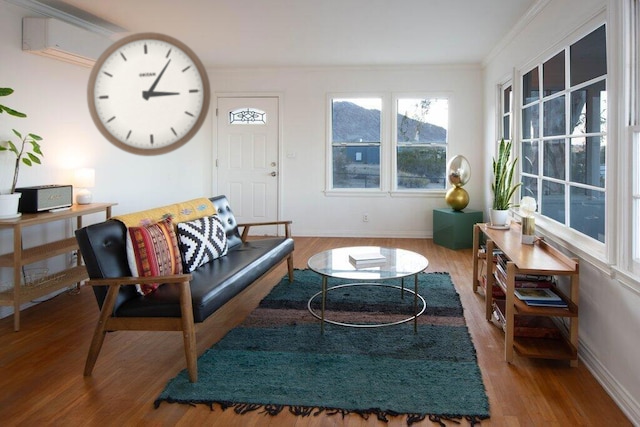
3h06
